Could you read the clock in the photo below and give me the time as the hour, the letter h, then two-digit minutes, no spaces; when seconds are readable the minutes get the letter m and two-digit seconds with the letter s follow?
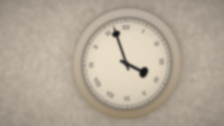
3h57
